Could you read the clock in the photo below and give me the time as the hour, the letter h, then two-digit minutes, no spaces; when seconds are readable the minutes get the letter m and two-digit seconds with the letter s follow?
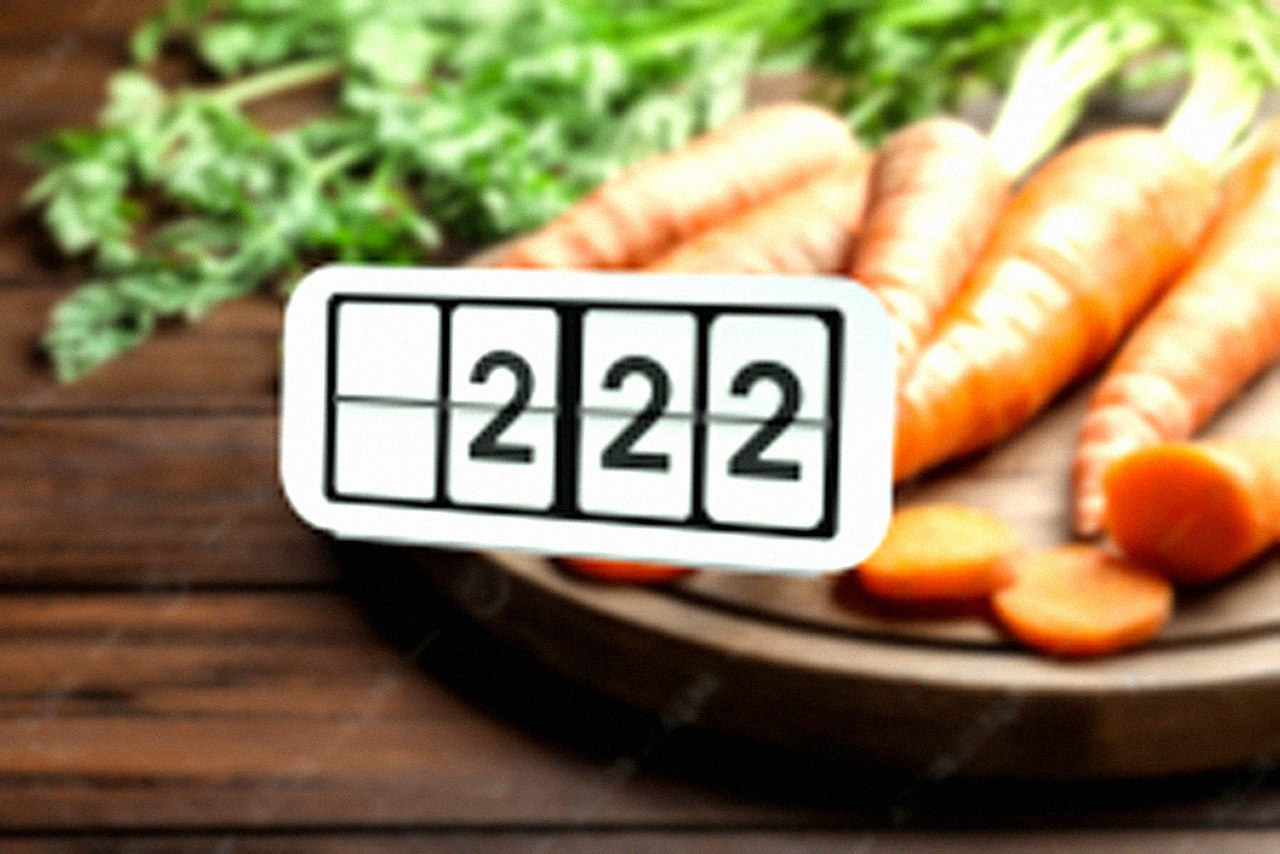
2h22
